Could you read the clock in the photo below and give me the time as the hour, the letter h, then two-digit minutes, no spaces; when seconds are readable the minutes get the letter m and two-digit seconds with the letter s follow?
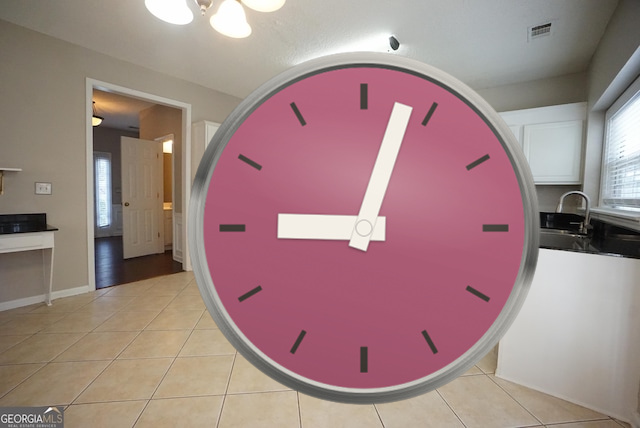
9h03
